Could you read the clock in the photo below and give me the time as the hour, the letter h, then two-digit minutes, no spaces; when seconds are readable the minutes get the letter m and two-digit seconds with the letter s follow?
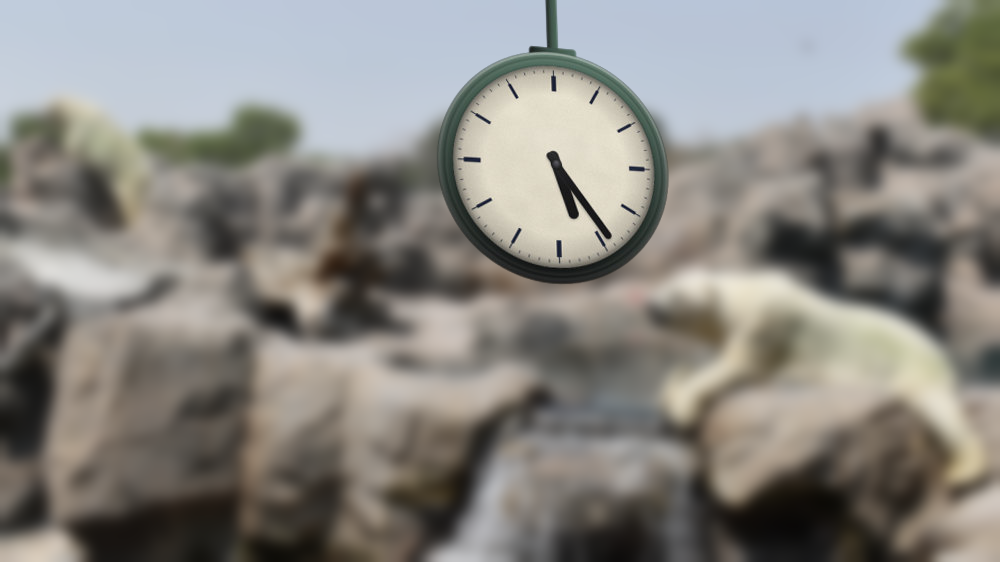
5h24
